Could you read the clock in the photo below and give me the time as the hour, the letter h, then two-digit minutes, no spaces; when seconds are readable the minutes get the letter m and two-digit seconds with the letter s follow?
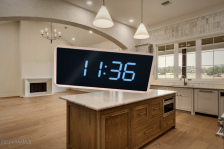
11h36
